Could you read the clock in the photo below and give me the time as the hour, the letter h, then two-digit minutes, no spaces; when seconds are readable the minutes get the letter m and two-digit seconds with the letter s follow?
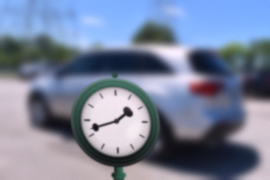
1h42
